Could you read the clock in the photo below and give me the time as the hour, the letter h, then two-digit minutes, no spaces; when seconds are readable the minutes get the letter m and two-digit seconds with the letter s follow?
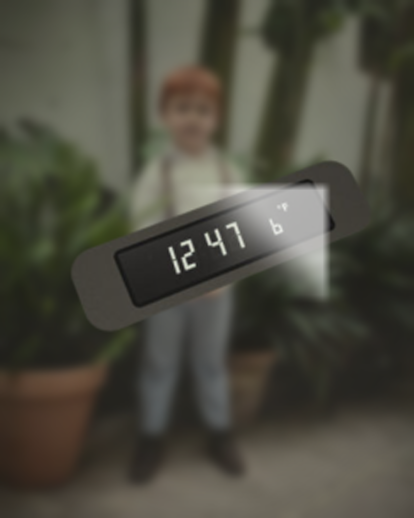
12h47
